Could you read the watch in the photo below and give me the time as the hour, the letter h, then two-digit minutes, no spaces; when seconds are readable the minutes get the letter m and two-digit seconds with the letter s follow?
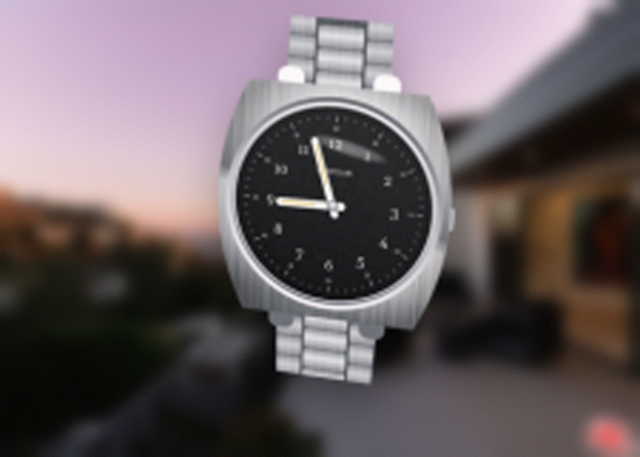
8h57
